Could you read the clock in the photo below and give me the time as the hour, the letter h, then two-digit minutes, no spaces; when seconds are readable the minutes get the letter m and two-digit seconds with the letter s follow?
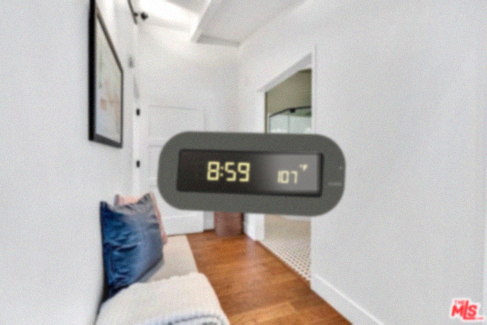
8h59
